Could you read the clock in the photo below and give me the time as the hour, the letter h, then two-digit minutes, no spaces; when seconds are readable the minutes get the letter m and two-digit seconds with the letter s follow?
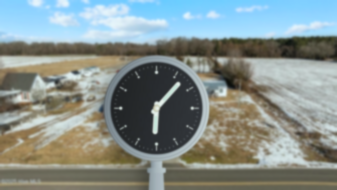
6h07
